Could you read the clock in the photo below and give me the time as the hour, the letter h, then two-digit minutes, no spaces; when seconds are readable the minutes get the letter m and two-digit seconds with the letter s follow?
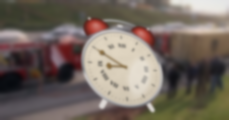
8h50
